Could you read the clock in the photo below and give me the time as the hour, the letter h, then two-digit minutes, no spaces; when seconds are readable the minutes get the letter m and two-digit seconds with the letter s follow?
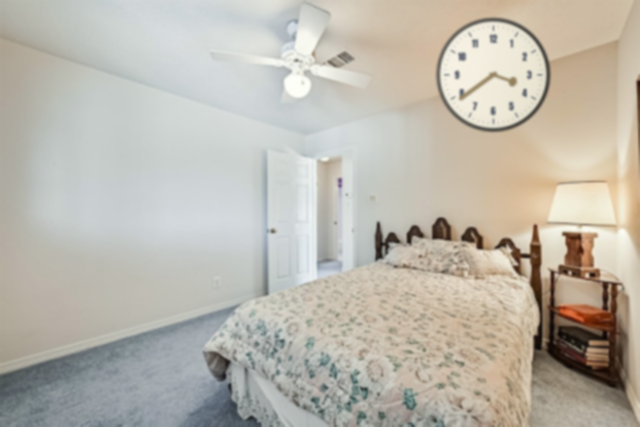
3h39
